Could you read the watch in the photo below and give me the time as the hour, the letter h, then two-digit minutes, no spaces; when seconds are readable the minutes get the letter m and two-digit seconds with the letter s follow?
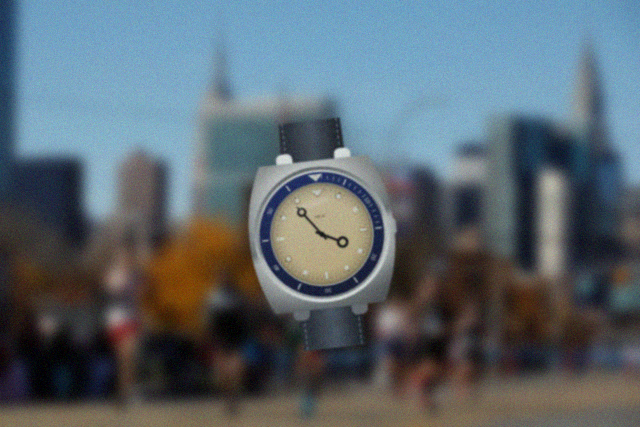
3h54
